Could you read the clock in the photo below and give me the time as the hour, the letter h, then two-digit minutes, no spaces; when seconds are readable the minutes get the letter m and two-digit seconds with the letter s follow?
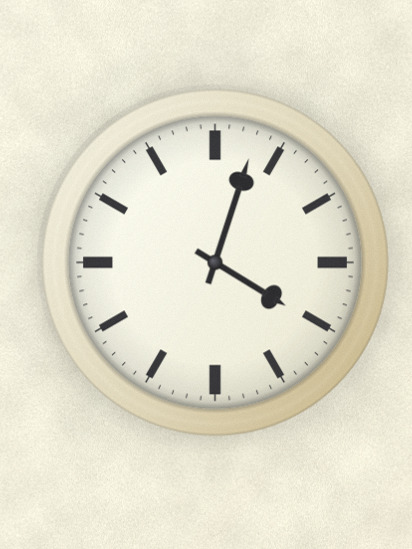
4h03
